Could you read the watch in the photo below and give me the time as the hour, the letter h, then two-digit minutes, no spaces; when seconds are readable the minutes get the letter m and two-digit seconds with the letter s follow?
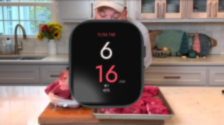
6h16
